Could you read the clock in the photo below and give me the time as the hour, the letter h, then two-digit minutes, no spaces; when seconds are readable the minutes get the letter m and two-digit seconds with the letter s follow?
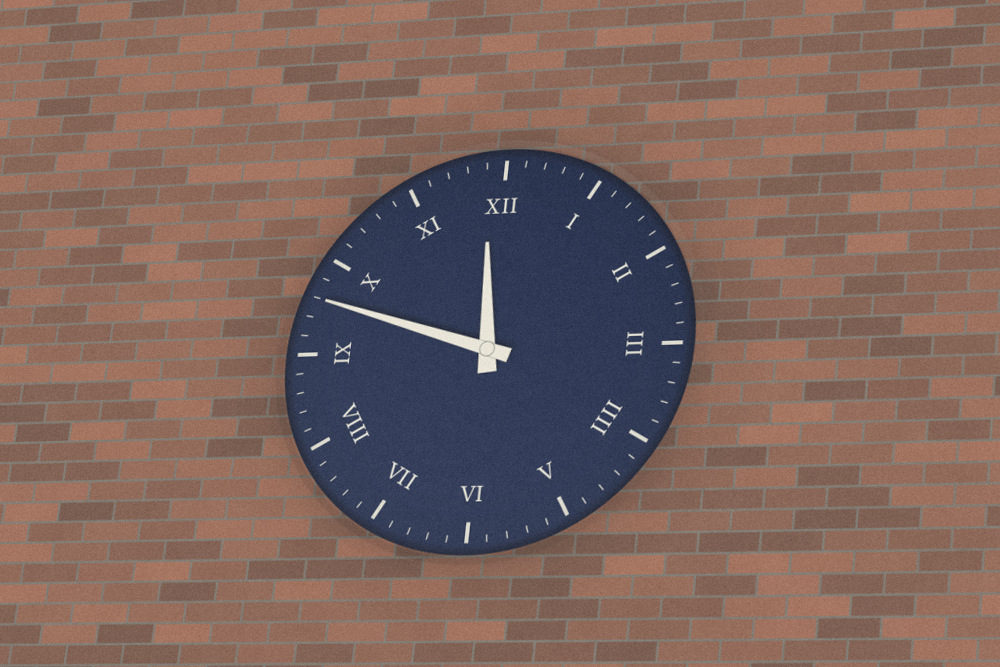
11h48
